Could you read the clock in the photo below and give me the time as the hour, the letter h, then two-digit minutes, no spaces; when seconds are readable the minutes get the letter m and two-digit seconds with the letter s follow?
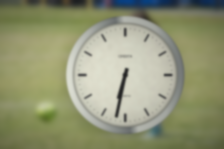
6h32
